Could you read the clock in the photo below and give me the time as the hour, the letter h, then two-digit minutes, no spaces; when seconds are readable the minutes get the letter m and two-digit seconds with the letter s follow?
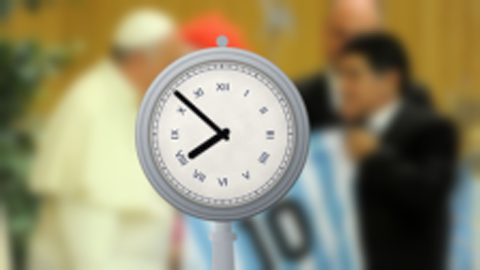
7h52
